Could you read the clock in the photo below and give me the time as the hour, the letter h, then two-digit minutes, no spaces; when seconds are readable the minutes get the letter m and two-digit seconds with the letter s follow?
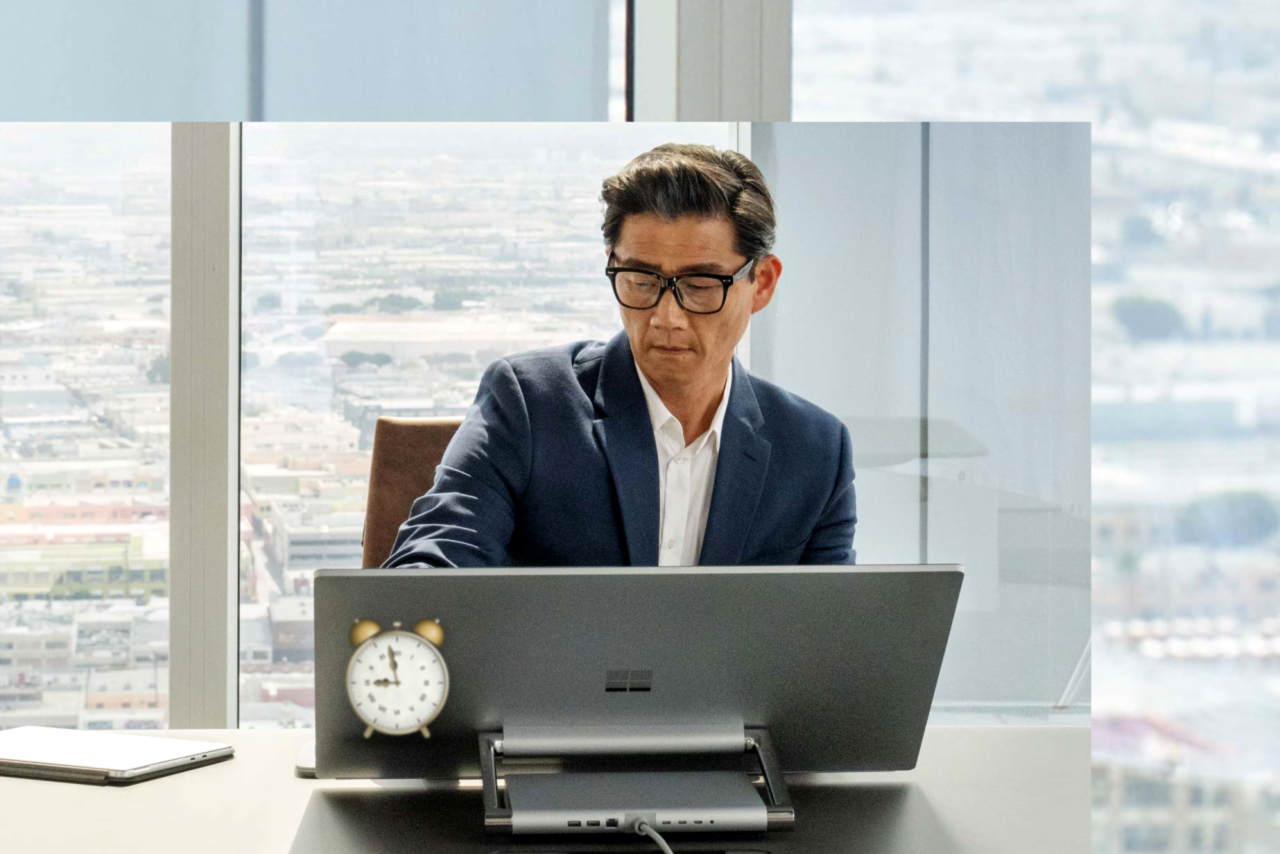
8h58
